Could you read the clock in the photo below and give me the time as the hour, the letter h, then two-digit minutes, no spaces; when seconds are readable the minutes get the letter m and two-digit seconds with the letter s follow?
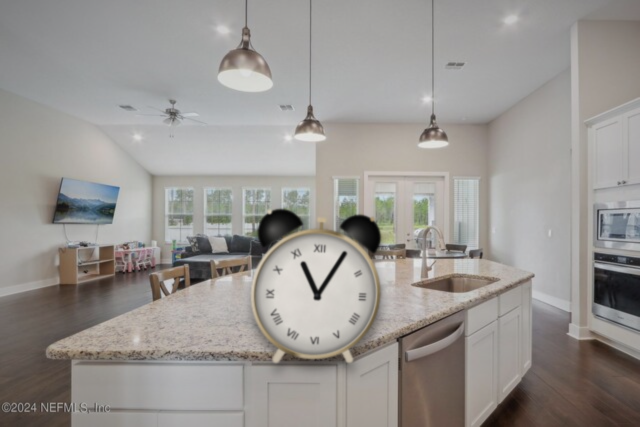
11h05
